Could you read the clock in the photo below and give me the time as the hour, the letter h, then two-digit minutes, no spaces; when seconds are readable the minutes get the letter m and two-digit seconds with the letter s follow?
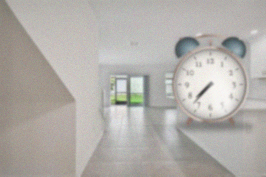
7h37
